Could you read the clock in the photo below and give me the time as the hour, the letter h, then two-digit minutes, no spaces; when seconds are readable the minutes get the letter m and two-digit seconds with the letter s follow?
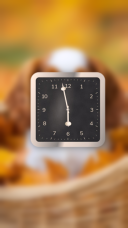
5h58
